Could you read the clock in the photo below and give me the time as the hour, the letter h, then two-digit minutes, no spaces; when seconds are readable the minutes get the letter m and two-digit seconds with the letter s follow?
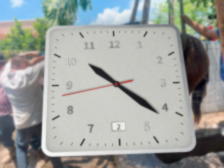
10h21m43s
